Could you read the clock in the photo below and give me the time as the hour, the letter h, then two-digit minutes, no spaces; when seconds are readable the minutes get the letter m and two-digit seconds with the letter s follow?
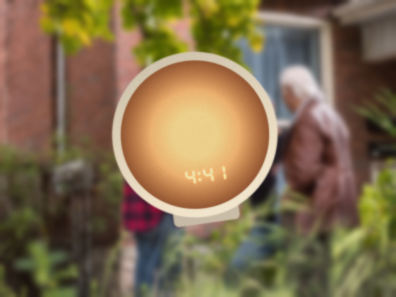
4h41
